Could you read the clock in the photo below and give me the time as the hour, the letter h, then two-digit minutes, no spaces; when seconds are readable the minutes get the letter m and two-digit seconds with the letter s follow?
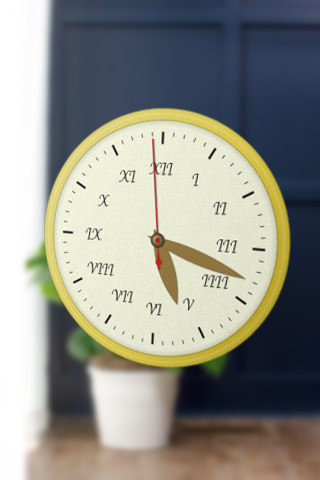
5h17m59s
